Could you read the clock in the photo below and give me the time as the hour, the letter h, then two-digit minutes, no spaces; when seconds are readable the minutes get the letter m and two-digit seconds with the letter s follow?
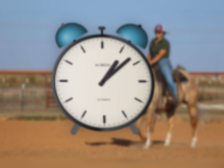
1h08
